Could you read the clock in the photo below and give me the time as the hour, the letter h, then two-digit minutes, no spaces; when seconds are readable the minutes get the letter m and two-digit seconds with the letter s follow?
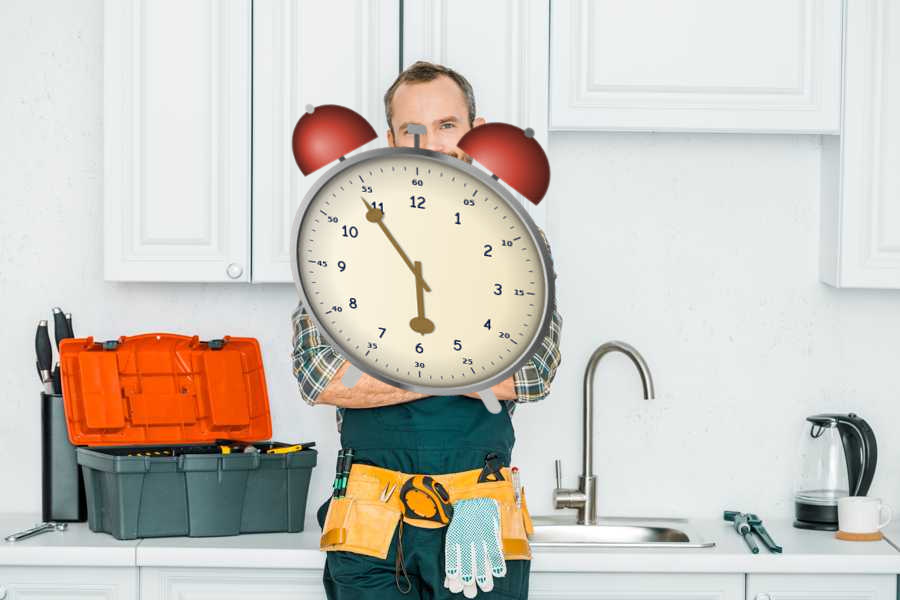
5h54
